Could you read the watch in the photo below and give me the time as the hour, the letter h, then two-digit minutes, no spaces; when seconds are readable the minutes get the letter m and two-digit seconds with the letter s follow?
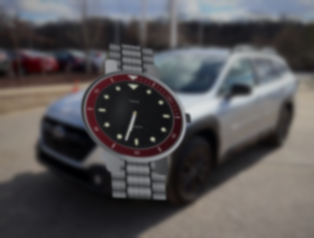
6h33
